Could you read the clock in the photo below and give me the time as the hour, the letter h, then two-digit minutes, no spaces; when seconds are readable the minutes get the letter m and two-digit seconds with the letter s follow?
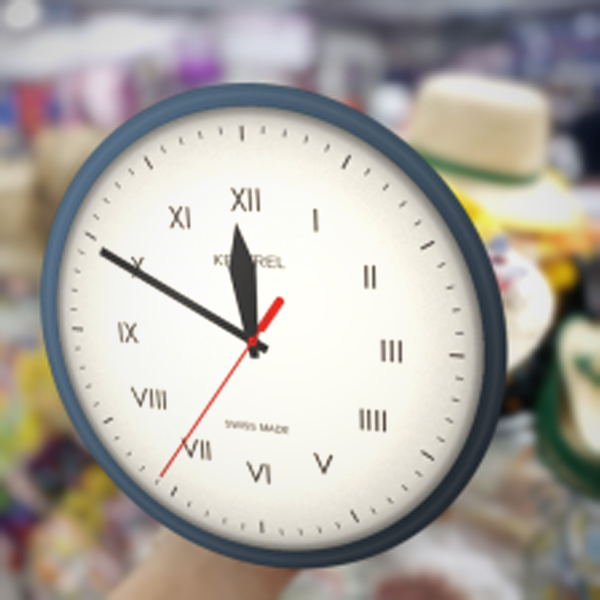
11h49m36s
